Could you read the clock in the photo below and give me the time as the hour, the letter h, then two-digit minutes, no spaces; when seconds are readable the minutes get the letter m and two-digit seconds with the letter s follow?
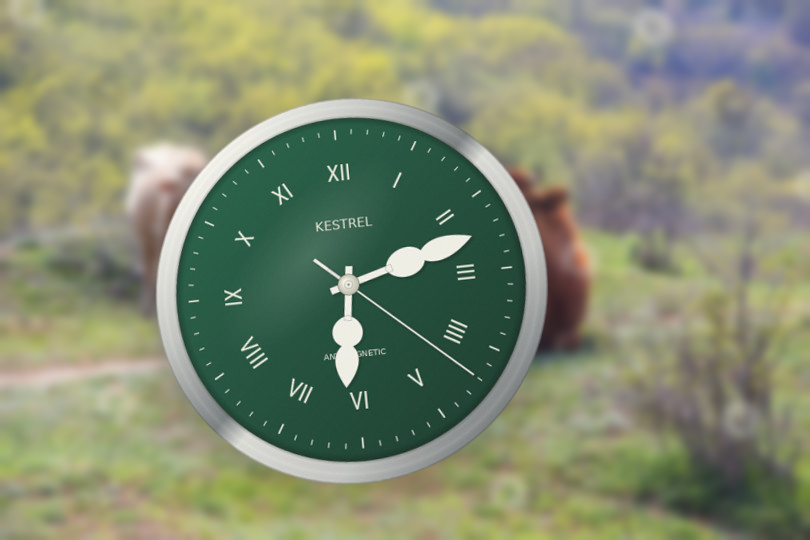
6h12m22s
